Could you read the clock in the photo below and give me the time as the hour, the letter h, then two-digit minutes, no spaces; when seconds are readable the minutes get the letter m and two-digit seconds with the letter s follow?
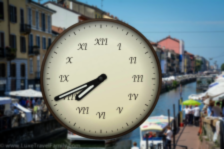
7h41
